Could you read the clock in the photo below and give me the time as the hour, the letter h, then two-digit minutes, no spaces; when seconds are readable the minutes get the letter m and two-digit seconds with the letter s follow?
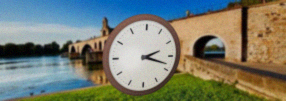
2h18
